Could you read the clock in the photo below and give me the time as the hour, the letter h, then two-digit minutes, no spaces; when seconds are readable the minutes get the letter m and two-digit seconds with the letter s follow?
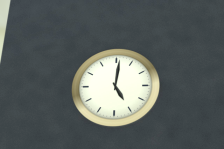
5h01
